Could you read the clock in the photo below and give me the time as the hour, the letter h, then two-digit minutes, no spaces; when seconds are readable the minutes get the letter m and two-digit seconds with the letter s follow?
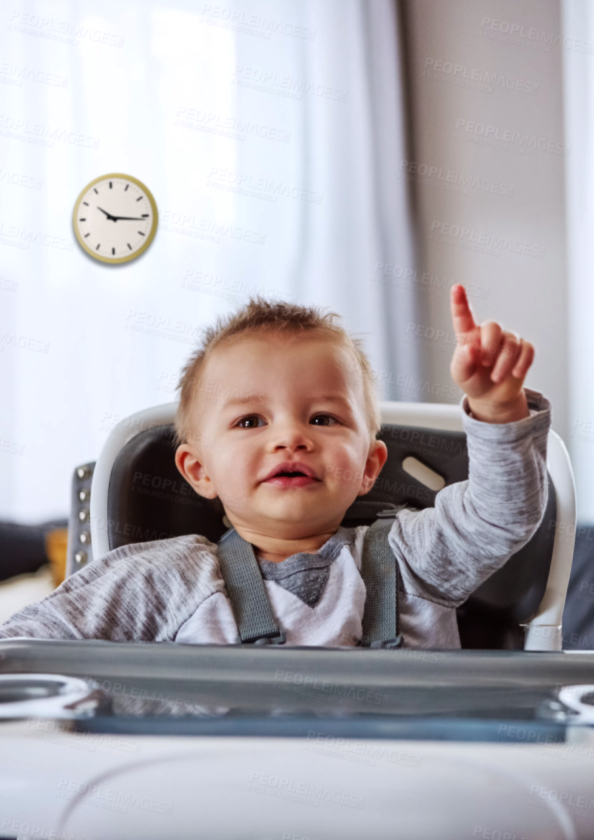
10h16
